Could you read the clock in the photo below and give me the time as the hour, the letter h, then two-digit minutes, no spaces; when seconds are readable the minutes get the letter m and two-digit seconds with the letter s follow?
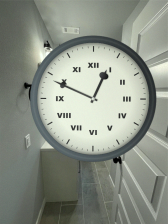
12h49
